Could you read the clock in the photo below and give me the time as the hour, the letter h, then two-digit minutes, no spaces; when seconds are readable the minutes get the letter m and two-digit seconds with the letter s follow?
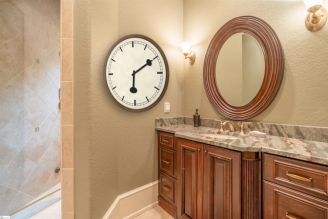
6h10
